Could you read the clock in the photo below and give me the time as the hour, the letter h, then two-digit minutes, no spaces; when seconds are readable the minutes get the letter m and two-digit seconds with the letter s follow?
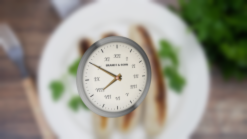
7h50
